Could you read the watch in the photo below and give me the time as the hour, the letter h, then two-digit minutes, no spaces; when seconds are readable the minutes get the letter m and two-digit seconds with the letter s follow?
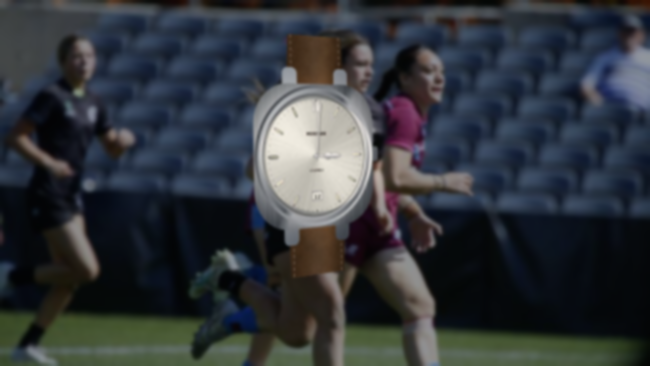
3h01
